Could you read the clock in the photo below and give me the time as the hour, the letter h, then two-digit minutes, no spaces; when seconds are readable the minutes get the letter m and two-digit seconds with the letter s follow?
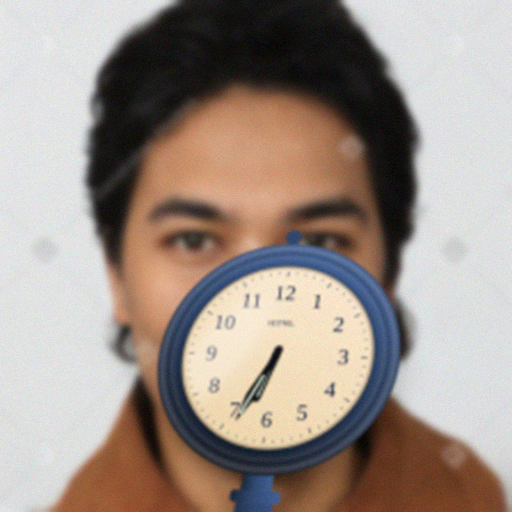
6h34
